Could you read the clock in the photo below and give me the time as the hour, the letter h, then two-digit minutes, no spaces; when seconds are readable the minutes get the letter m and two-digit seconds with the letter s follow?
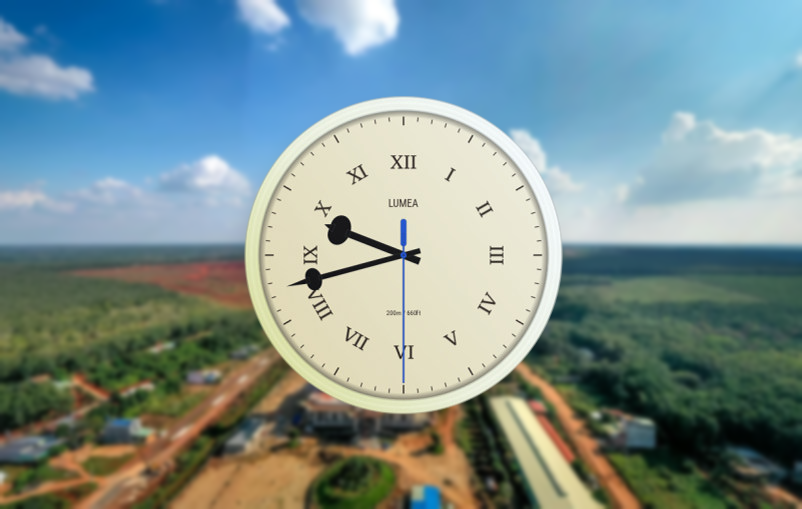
9h42m30s
